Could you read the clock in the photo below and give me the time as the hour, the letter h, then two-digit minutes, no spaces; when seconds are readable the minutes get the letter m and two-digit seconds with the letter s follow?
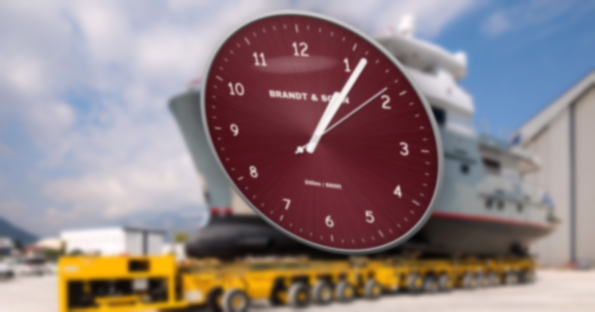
1h06m09s
